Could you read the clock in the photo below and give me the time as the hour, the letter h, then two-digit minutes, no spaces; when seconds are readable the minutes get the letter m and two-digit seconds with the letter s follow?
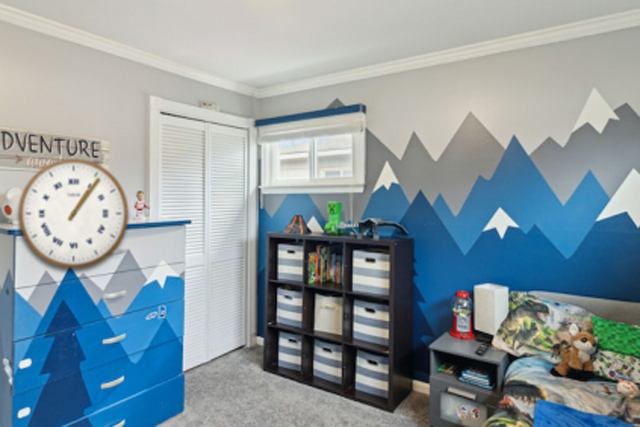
1h06
